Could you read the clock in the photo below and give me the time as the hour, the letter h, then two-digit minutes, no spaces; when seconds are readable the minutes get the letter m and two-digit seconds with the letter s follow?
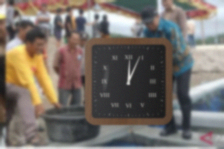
12h04
